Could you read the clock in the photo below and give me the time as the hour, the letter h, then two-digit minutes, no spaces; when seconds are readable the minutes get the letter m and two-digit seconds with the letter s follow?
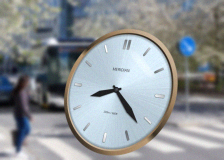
8h22
